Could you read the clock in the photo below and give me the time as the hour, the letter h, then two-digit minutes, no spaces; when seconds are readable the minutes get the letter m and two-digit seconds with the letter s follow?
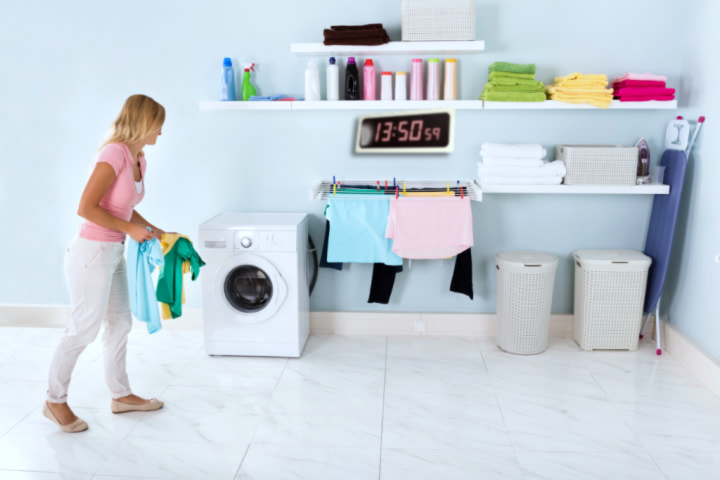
13h50
